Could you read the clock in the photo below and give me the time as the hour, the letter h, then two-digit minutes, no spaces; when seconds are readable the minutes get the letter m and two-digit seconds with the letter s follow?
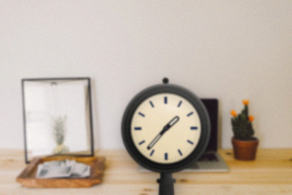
1h37
